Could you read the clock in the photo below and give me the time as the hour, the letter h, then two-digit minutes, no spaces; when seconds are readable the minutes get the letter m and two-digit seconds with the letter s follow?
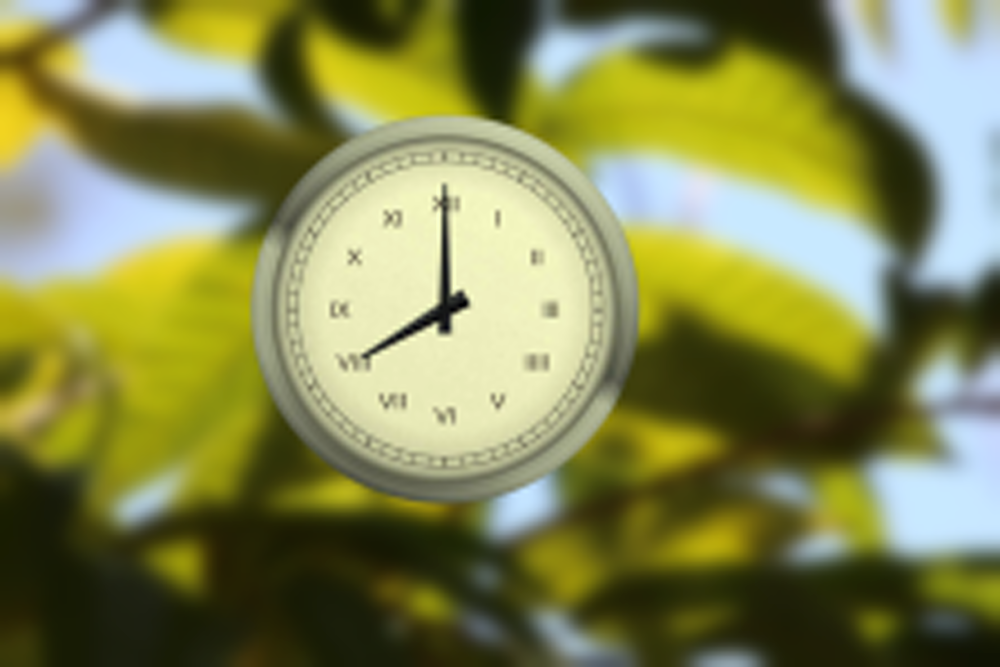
8h00
